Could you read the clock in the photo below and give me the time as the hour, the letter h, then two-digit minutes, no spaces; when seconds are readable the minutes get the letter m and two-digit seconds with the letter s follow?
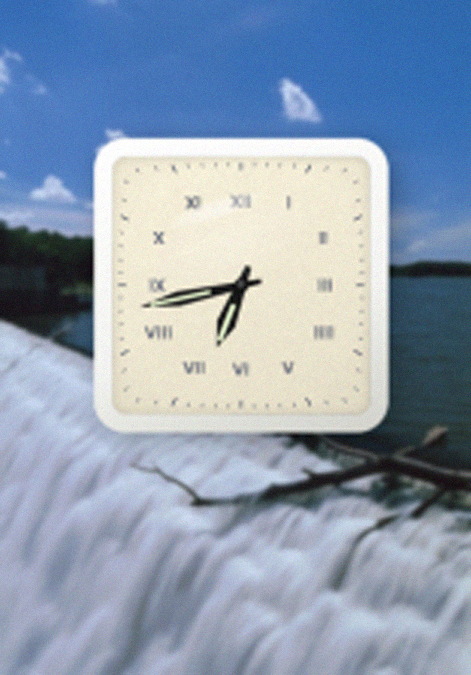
6h43
